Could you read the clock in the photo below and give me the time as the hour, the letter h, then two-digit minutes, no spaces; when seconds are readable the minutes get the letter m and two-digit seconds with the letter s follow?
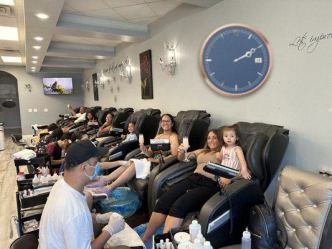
2h10
